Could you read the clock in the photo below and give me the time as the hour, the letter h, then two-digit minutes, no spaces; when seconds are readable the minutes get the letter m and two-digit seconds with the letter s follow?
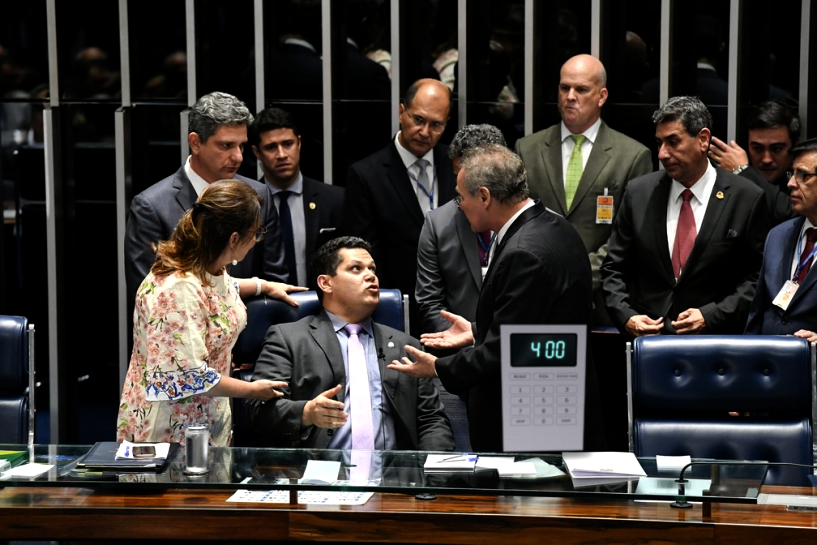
4h00
